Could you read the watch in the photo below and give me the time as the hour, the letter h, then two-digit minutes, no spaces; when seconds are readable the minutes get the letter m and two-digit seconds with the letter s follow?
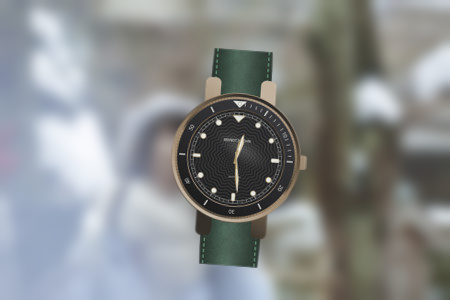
12h29
